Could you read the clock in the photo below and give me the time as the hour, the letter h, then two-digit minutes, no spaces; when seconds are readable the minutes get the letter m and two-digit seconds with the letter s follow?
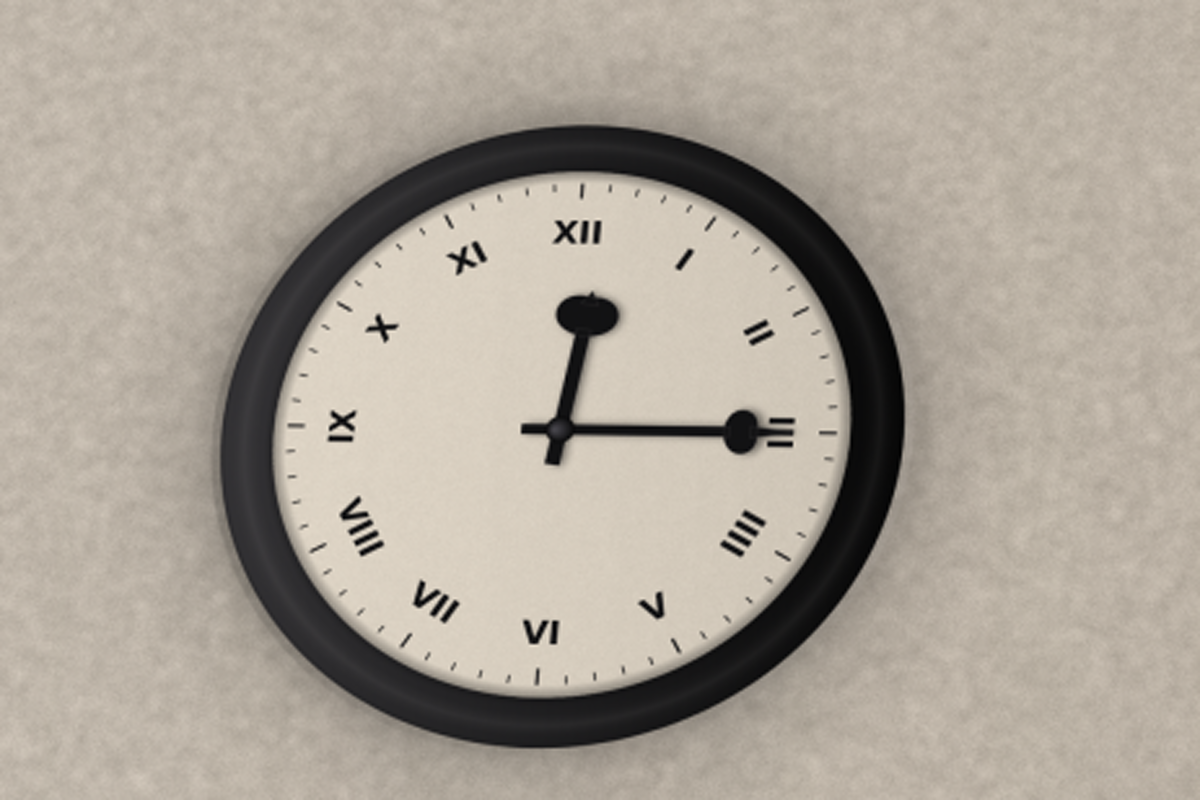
12h15
